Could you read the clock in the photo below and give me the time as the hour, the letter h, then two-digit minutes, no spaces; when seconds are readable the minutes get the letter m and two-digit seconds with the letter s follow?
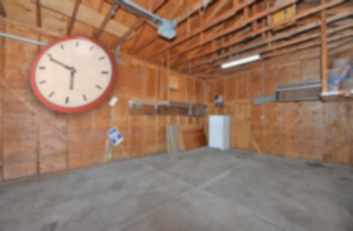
5h49
